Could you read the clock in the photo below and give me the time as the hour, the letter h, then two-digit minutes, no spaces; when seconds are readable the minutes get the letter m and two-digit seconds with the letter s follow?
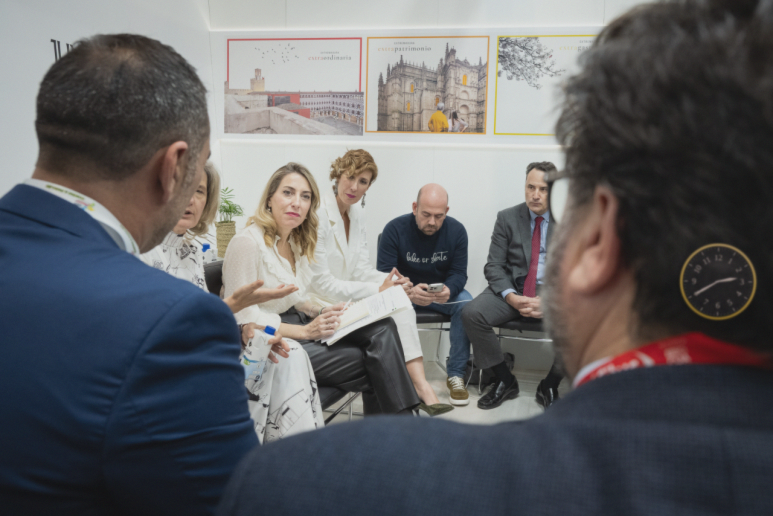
2h40
